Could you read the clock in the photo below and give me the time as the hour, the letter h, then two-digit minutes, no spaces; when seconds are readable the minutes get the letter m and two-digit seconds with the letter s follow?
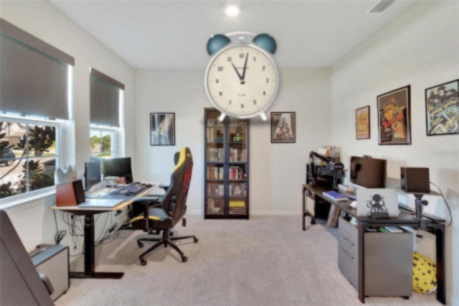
11h02
